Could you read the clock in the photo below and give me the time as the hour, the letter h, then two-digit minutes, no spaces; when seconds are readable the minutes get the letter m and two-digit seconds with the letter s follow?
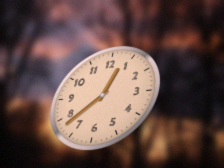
12h38
